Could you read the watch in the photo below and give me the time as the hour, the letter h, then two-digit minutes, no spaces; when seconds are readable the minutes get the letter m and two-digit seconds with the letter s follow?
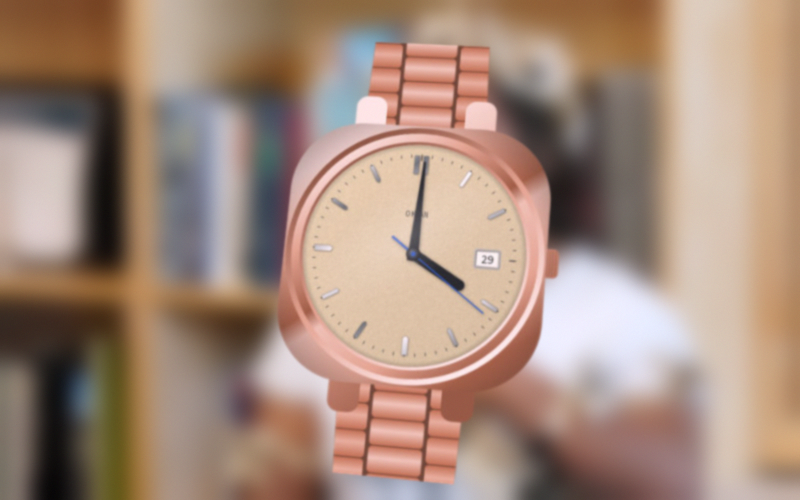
4h00m21s
